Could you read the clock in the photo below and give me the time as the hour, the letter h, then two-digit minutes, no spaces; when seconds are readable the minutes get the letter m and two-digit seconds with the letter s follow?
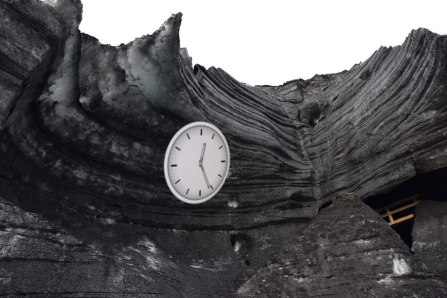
12h26
